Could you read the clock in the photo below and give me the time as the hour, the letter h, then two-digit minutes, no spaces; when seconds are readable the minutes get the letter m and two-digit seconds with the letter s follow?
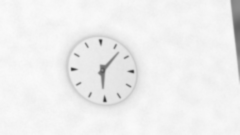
6h07
